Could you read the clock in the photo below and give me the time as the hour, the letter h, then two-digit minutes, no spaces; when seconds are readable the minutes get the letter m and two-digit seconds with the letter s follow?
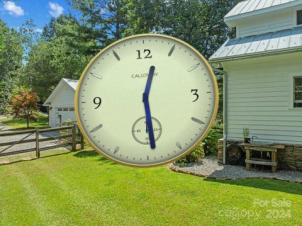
12h29
